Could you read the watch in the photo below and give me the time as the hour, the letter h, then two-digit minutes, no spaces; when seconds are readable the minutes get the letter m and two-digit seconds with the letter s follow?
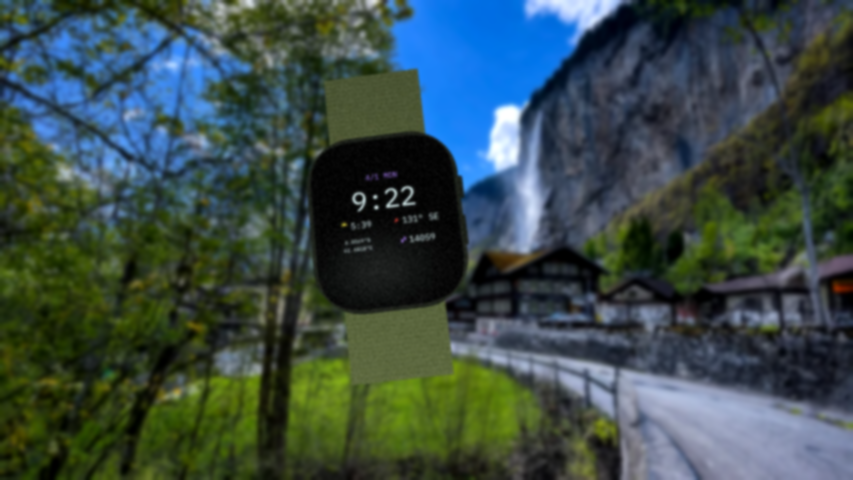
9h22
